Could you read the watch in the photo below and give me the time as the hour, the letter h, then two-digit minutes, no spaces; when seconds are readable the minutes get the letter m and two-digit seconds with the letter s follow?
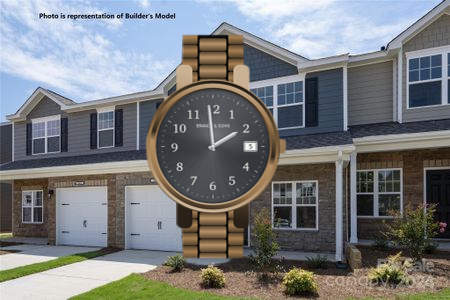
1h59
